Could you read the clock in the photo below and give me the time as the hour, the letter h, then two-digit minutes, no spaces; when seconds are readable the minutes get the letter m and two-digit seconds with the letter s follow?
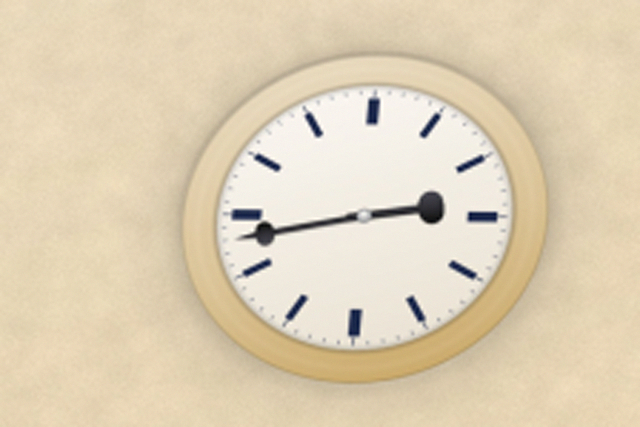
2h43
